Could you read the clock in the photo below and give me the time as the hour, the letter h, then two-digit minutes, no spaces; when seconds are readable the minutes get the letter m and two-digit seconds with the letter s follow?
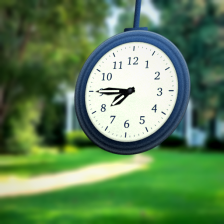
7h45
